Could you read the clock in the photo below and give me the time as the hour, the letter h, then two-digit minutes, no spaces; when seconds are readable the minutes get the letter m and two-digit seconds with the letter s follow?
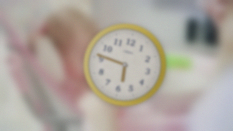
5h46
